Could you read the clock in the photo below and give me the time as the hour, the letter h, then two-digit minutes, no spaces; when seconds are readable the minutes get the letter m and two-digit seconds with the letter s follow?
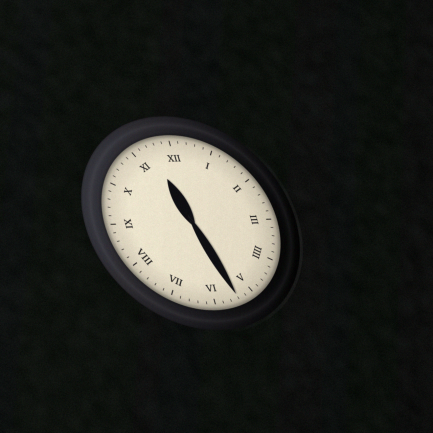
11h27
